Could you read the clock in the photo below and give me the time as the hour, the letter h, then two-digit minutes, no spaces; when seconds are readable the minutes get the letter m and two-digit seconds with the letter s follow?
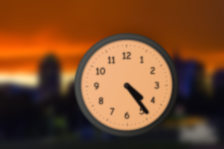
4h24
